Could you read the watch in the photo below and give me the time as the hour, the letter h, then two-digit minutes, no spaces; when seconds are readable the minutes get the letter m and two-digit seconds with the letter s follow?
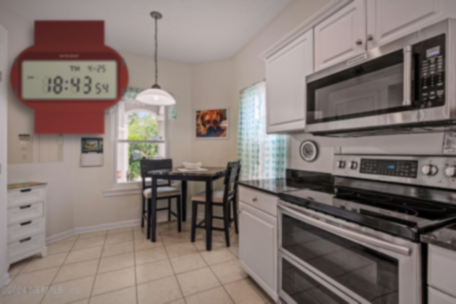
18h43m54s
